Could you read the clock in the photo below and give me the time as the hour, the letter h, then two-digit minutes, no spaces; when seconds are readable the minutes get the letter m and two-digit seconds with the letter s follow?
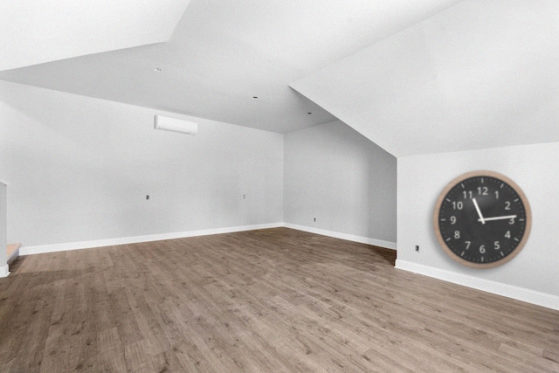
11h14
